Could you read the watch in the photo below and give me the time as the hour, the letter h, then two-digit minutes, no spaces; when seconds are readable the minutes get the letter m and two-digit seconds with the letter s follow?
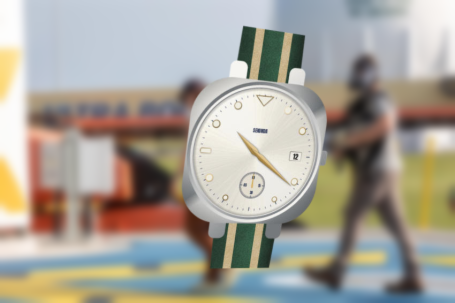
10h21
